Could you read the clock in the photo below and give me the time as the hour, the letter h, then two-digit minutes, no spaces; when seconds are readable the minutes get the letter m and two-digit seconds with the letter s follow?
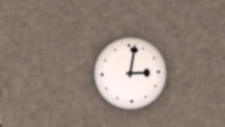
3h02
